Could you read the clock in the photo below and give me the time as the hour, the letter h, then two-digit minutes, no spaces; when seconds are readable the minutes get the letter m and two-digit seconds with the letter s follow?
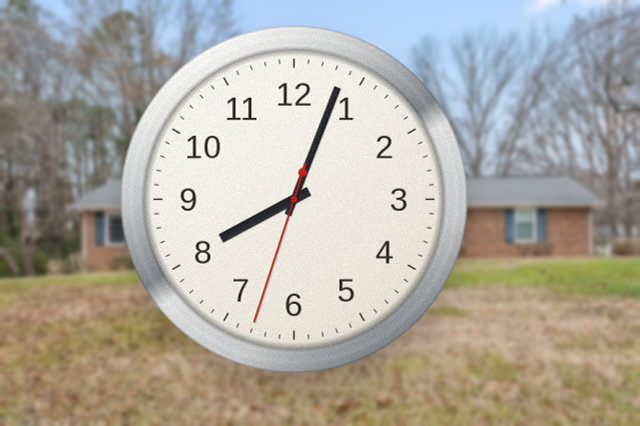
8h03m33s
